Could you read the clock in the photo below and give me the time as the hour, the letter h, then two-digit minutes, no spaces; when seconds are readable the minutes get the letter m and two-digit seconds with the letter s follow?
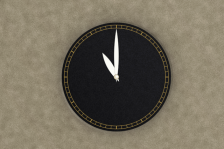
11h00
